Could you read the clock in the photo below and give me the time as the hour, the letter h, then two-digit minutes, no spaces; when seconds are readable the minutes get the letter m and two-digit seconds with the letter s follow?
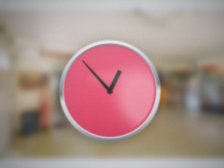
12h53
